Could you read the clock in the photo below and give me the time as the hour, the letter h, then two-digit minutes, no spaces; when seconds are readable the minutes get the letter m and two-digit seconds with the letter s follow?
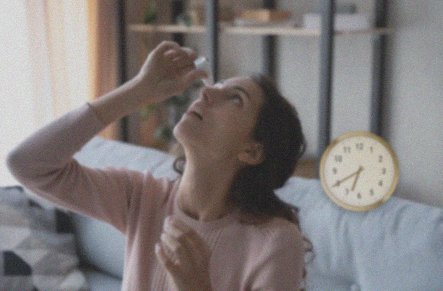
6h40
